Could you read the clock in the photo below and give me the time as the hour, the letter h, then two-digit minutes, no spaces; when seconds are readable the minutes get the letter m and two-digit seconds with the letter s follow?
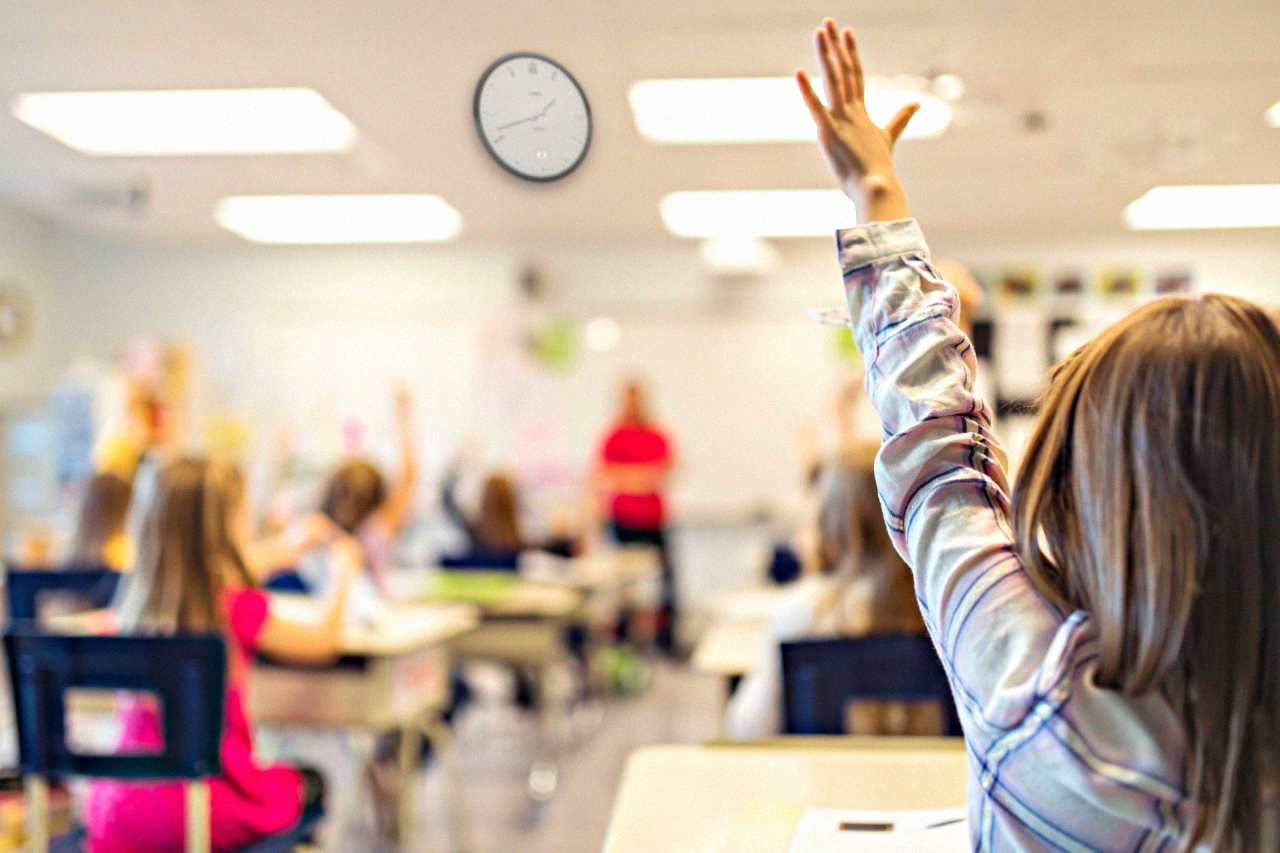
1h42
